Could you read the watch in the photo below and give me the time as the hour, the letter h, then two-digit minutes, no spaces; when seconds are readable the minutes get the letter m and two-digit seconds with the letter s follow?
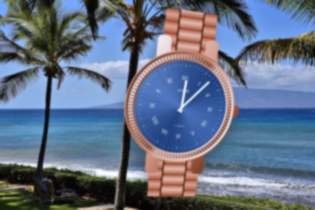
12h07
